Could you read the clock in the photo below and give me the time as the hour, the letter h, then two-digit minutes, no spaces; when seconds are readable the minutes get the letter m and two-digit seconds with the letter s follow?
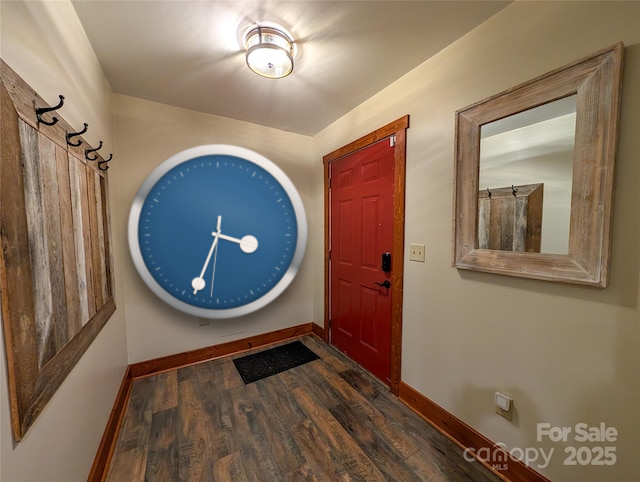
3h33m31s
